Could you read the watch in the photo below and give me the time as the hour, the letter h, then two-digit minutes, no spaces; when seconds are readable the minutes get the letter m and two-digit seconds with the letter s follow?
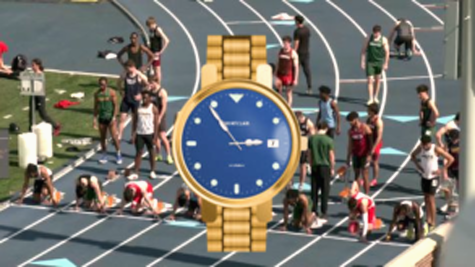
2h54
